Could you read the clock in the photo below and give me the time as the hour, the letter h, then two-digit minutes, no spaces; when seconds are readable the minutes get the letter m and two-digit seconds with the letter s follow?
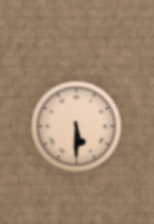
5h30
